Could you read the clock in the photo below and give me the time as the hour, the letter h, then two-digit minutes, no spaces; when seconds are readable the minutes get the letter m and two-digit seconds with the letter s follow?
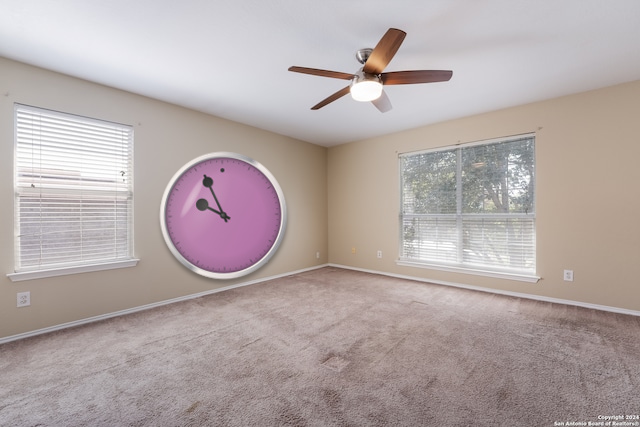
9h56
